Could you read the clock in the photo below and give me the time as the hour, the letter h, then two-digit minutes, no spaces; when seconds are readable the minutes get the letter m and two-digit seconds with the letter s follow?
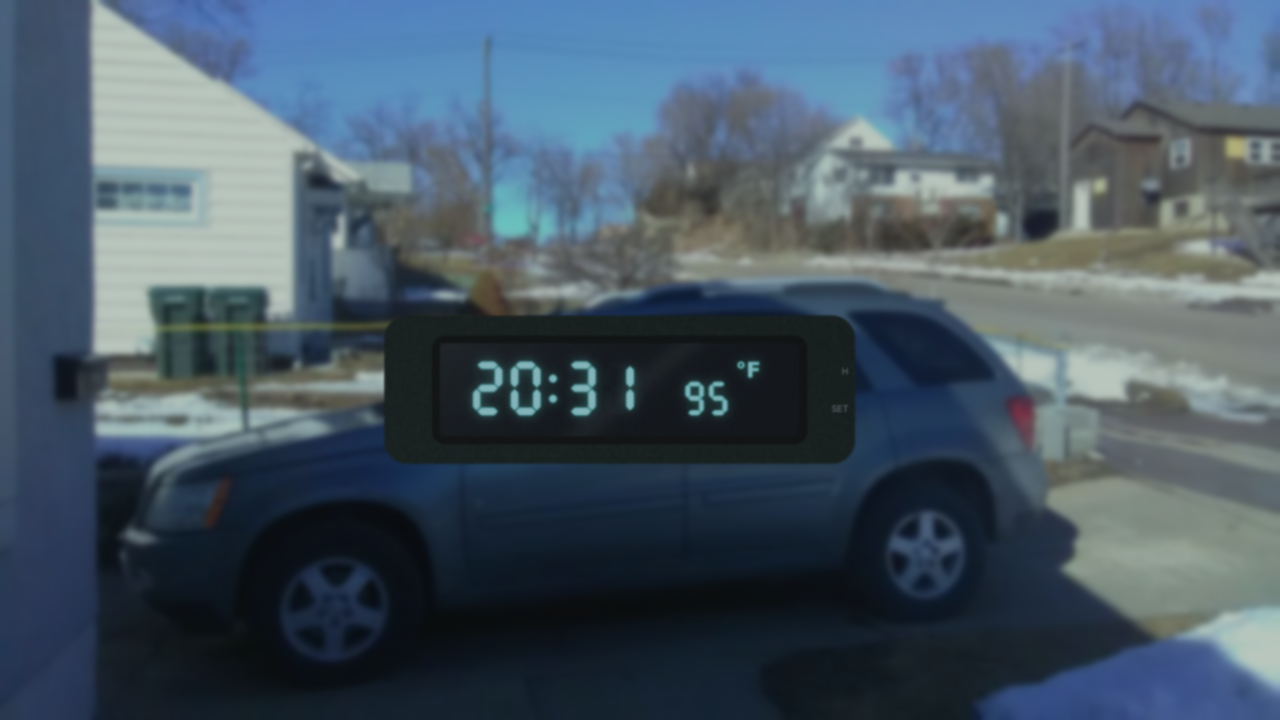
20h31
